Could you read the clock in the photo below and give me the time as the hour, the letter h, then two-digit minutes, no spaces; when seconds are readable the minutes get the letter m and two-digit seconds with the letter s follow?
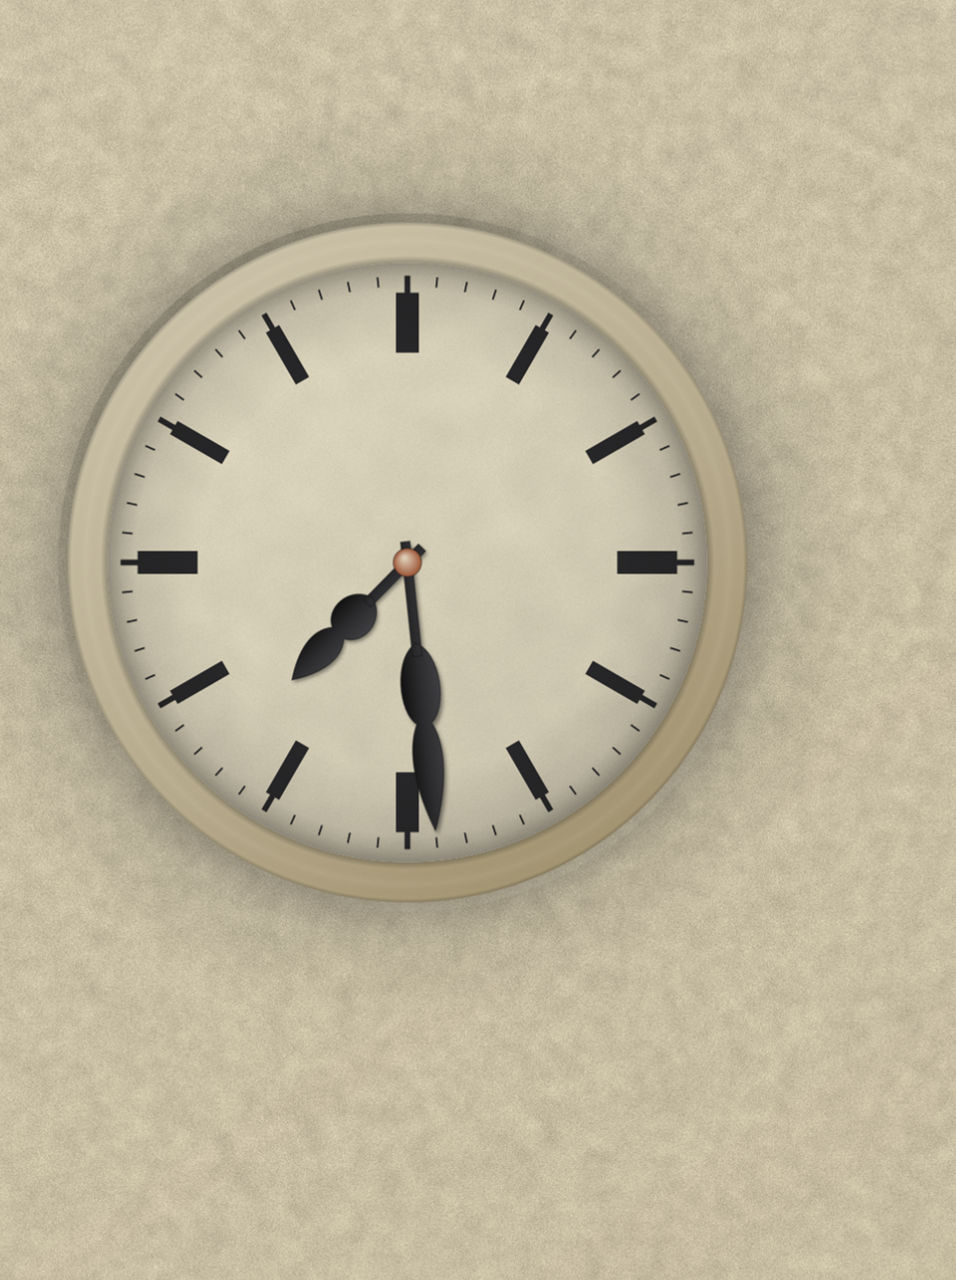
7h29
